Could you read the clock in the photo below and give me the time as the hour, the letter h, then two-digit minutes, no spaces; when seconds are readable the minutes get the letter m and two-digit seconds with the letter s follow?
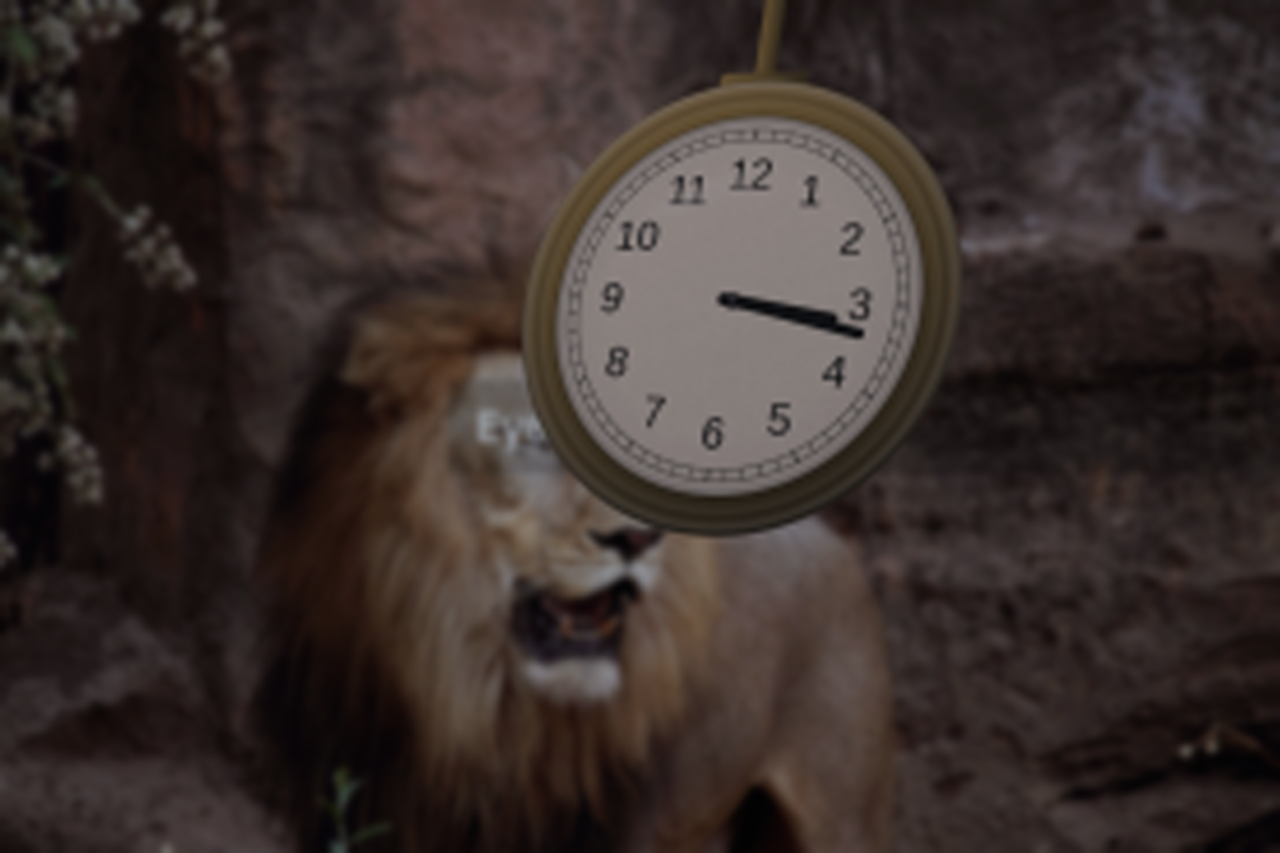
3h17
